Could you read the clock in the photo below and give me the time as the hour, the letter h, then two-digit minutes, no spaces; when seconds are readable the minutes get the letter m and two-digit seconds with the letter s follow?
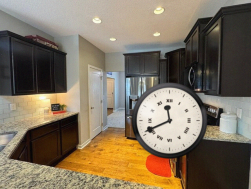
11h41
